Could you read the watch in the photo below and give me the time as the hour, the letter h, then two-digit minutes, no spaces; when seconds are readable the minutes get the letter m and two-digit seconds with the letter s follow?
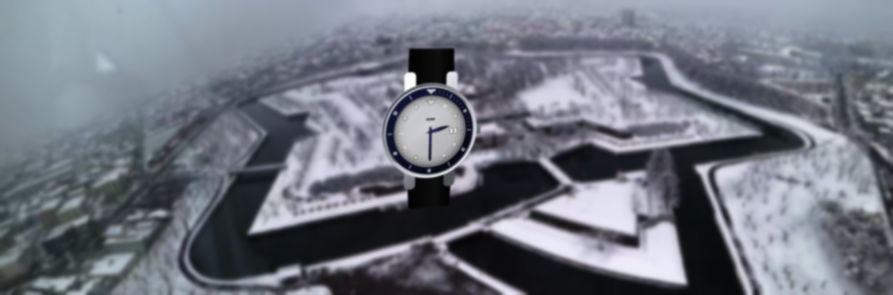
2h30
